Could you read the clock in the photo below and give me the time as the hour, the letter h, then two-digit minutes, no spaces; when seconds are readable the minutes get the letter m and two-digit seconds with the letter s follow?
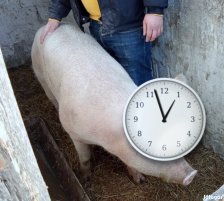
12h57
